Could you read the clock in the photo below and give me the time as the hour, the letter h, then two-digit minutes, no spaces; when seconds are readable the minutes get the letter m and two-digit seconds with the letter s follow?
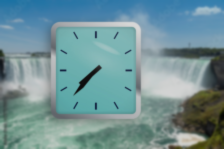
7h37
